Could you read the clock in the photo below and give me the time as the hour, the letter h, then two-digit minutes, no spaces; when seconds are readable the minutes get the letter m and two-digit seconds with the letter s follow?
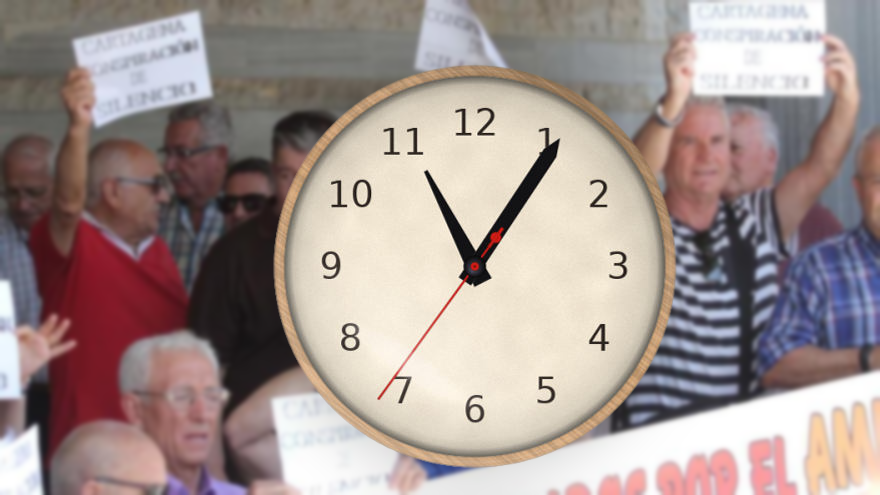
11h05m36s
